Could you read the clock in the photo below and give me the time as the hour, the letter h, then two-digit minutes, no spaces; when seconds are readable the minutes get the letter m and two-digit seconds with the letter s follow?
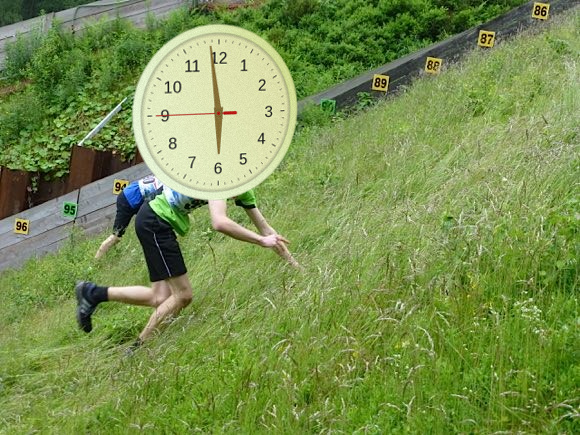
5h58m45s
